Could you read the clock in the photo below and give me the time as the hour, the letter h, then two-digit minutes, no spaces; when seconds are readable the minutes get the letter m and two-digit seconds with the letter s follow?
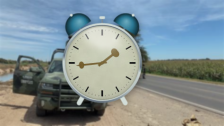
1h44
